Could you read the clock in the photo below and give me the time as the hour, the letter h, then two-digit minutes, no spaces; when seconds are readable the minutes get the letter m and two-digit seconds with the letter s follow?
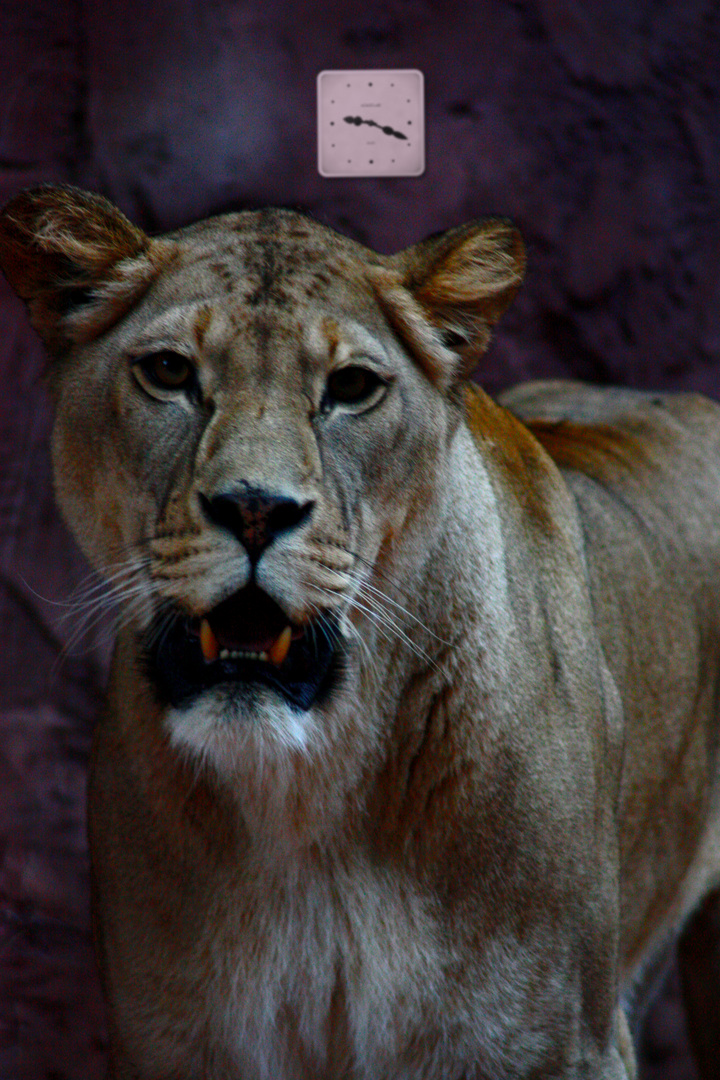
9h19
